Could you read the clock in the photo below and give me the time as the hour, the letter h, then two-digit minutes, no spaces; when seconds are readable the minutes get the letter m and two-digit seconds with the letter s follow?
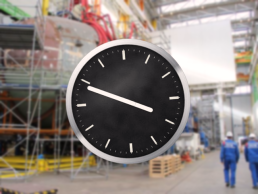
3h49
